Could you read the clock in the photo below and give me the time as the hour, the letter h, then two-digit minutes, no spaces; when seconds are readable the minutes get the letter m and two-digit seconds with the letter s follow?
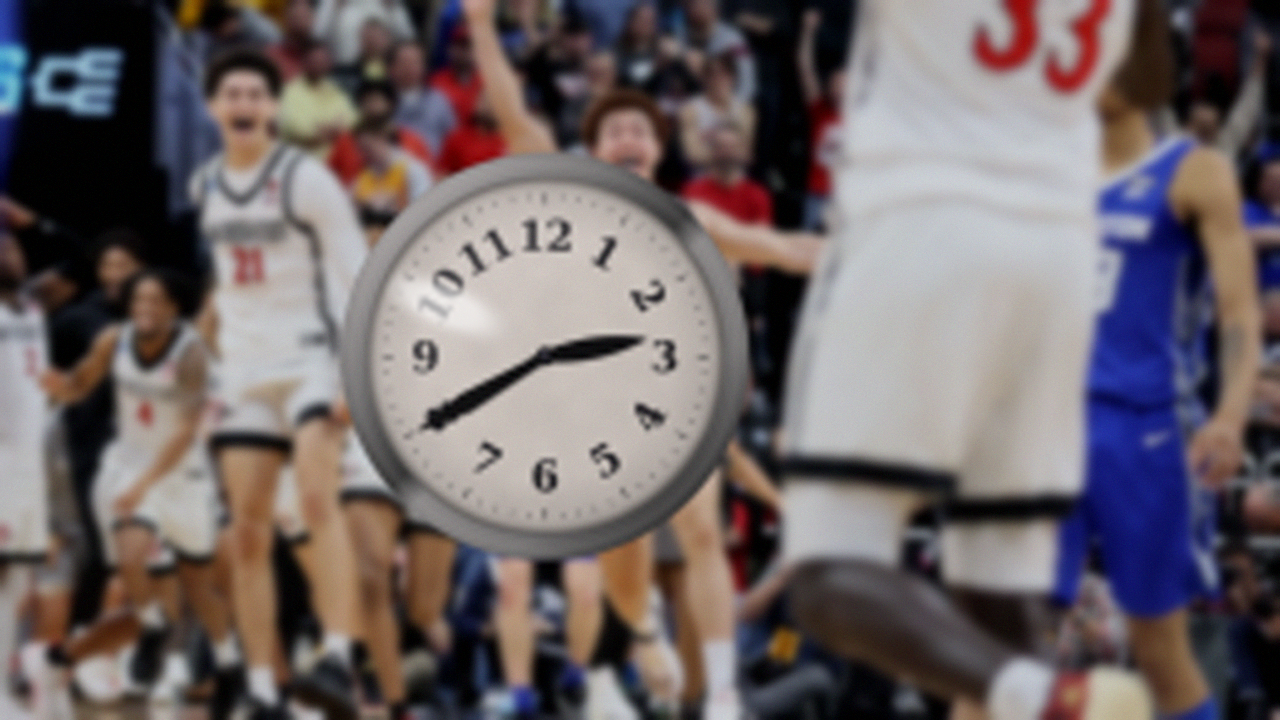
2h40
